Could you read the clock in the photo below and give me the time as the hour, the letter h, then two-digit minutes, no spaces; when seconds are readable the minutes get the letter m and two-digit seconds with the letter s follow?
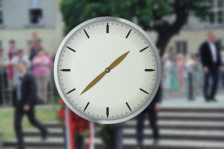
1h38
